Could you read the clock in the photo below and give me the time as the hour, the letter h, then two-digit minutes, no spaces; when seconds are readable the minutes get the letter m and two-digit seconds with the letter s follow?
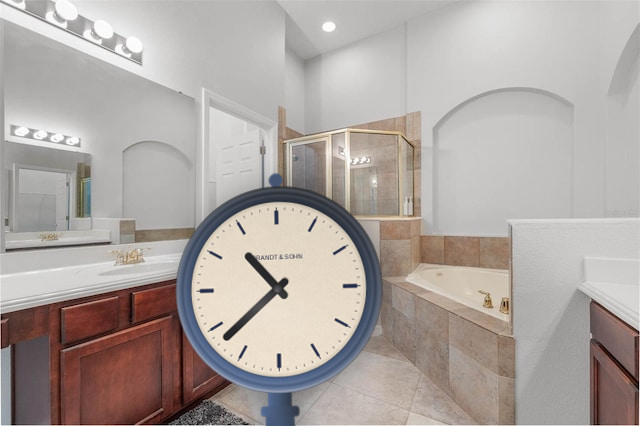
10h38
